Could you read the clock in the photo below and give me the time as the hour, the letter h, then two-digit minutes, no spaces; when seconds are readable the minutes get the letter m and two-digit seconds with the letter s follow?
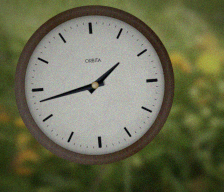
1h43
